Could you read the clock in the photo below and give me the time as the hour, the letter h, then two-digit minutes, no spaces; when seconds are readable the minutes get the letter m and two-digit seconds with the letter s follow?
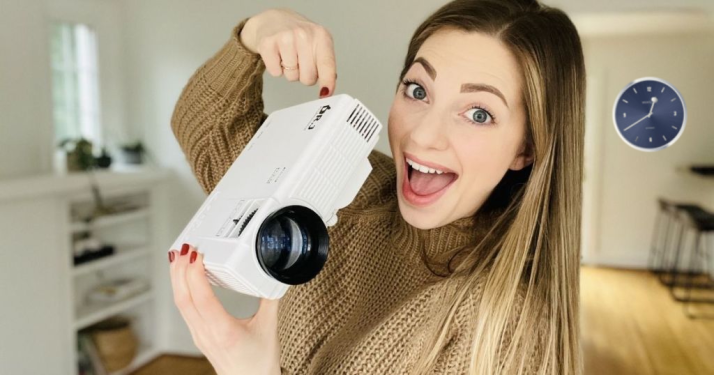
12h40
